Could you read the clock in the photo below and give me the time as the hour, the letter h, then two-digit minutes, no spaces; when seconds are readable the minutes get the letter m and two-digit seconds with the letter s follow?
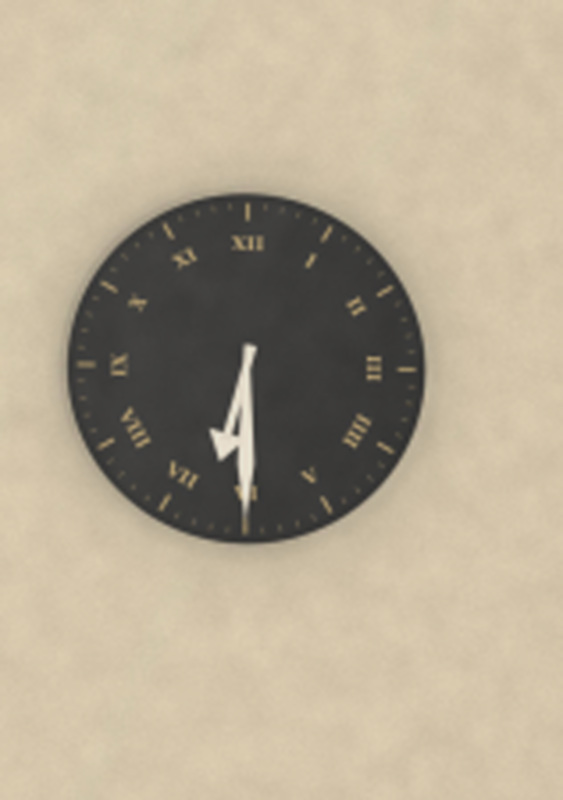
6h30
